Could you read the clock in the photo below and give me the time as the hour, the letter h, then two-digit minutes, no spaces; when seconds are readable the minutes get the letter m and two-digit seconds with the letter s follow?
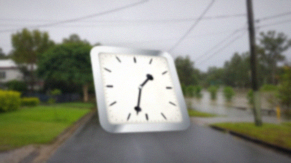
1h33
